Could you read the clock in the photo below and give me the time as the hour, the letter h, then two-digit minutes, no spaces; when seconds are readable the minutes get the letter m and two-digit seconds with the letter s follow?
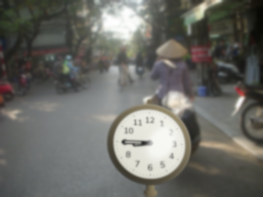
8h45
